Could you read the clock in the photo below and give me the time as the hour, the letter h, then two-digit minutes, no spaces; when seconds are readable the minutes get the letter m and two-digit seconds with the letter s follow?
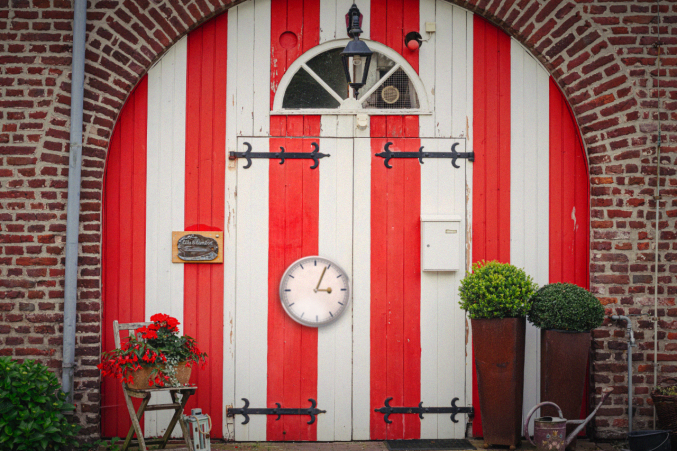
3h04
